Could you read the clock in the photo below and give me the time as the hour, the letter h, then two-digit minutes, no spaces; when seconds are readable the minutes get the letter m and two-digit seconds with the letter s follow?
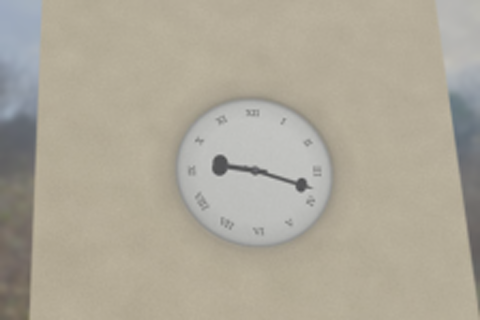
9h18
